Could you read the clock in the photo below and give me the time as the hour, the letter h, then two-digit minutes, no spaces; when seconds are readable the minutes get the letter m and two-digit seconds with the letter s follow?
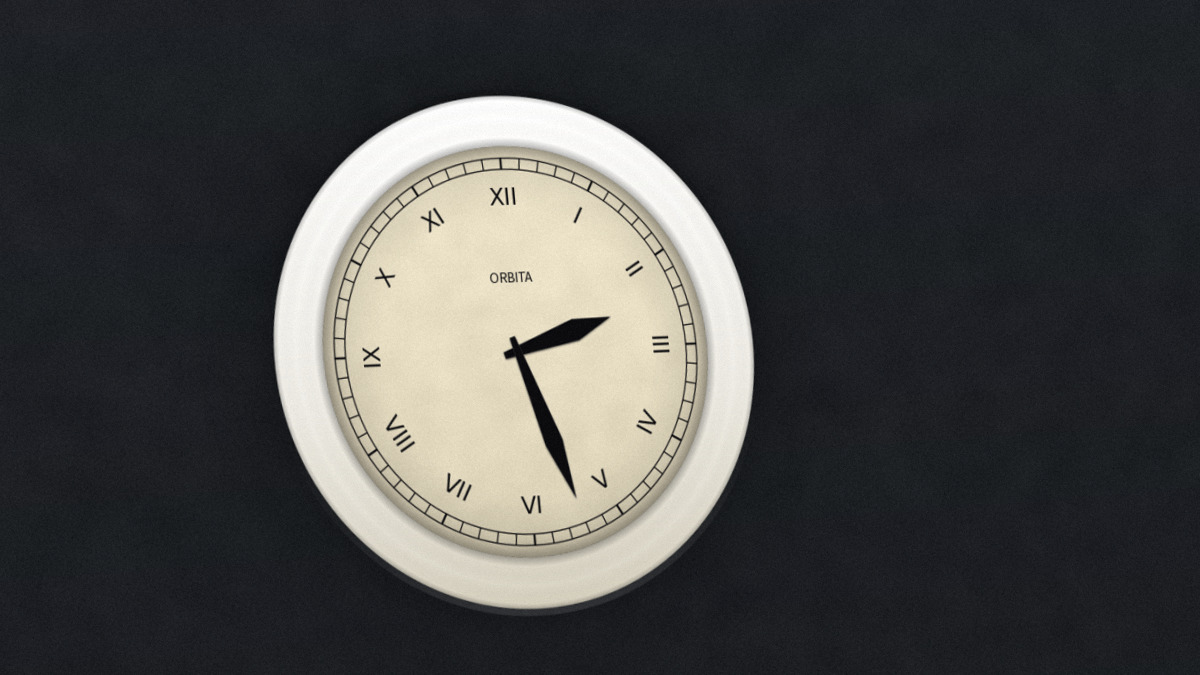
2h27
